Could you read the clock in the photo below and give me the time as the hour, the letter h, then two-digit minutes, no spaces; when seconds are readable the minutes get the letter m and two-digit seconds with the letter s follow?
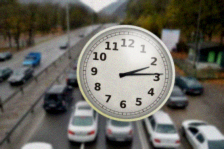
2h14
